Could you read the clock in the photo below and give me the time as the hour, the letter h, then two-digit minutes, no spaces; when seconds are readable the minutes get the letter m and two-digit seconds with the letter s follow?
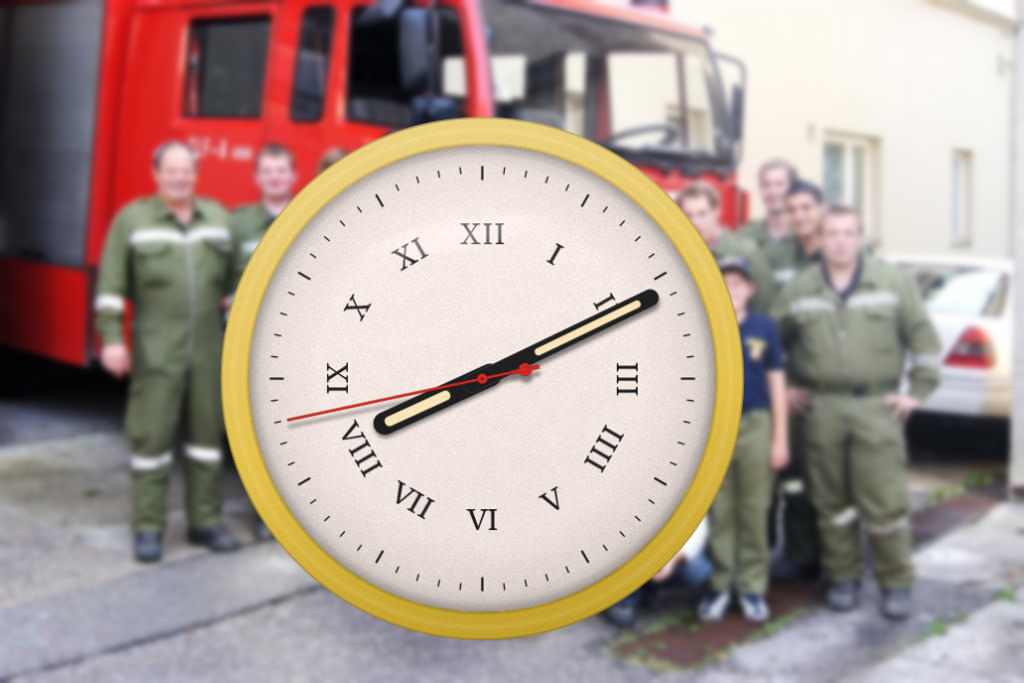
8h10m43s
